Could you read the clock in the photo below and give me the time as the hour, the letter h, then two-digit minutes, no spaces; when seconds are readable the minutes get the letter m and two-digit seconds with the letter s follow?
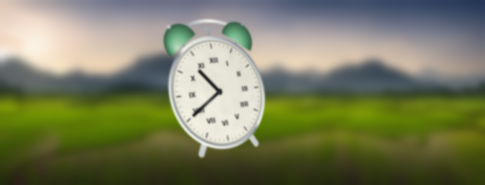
10h40
